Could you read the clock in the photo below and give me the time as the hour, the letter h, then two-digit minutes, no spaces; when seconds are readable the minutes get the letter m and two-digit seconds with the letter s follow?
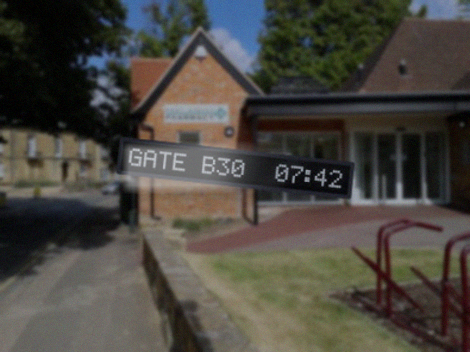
7h42
